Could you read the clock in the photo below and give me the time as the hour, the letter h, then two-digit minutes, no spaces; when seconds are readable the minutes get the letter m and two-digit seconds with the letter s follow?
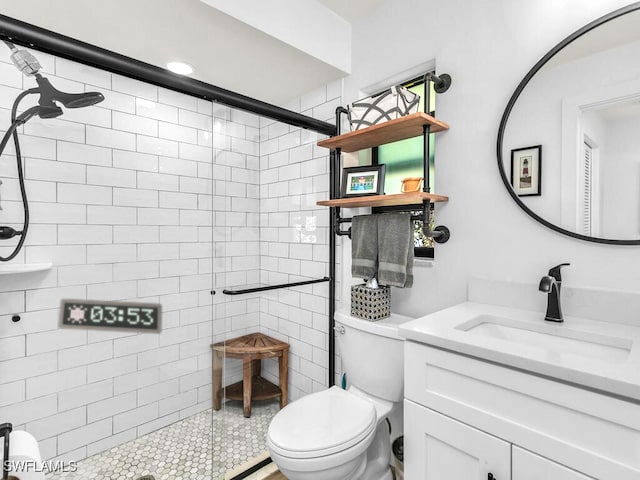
3h53
